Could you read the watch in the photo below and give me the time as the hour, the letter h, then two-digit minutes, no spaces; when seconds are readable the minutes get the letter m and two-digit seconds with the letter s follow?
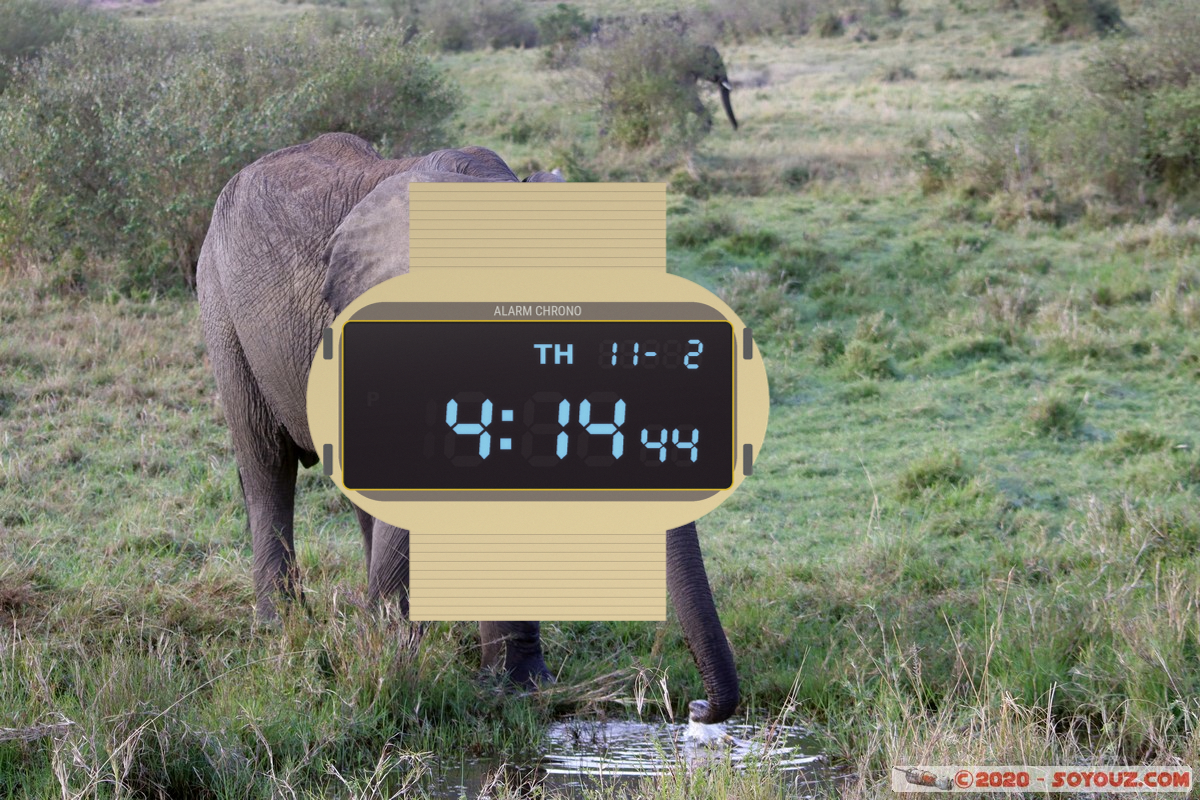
4h14m44s
